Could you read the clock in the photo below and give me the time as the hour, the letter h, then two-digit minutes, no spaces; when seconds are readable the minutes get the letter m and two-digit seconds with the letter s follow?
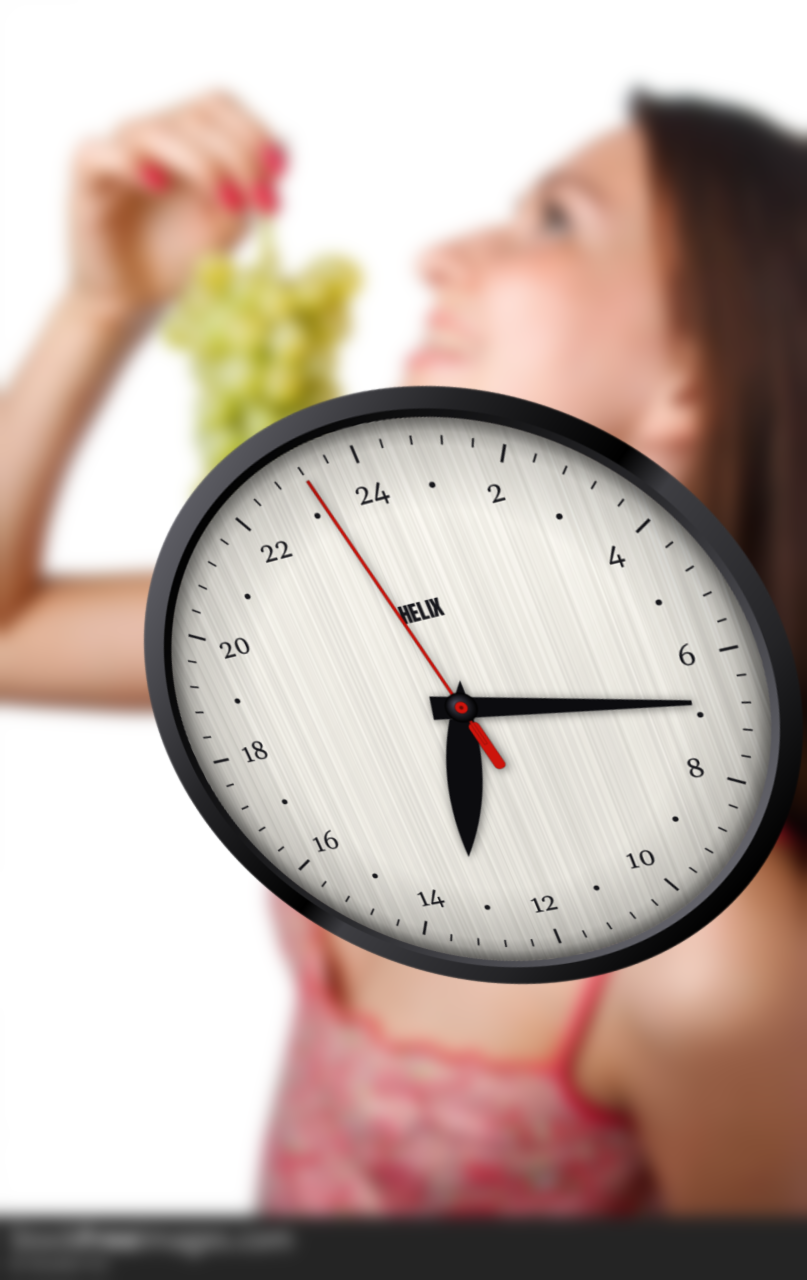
13h16m58s
